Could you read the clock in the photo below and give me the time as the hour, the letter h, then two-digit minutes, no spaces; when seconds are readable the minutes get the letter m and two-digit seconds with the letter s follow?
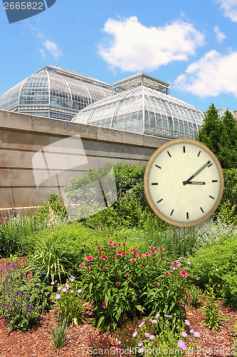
3h09
